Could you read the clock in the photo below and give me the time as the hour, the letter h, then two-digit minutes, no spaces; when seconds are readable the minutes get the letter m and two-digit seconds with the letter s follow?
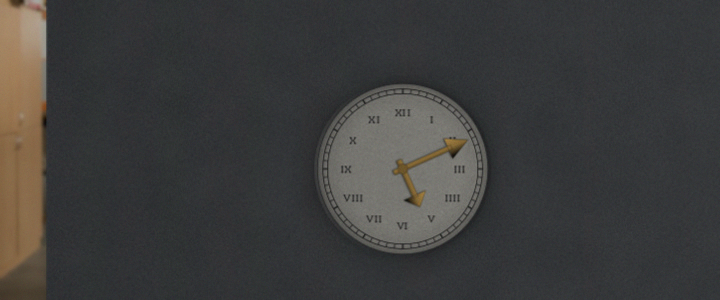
5h11
